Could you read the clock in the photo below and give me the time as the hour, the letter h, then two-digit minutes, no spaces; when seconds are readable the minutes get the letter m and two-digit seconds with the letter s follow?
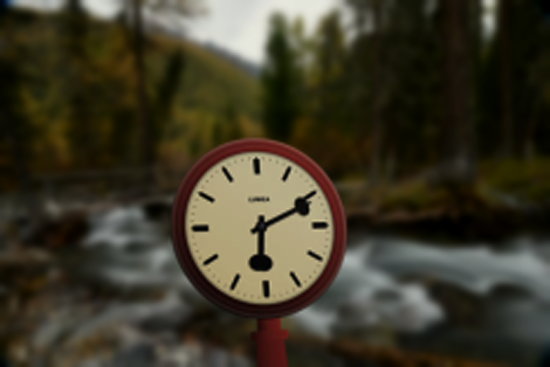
6h11
